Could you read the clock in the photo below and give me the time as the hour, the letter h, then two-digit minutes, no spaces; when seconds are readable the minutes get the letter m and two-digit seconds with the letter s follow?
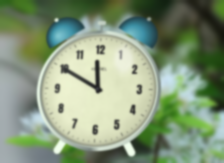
11h50
